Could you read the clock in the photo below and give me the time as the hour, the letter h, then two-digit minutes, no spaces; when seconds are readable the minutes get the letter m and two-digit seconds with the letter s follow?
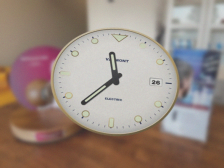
11h37
